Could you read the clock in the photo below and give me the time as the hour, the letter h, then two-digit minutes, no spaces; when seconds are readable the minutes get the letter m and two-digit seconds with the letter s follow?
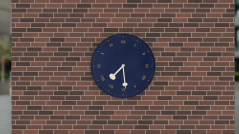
7h29
